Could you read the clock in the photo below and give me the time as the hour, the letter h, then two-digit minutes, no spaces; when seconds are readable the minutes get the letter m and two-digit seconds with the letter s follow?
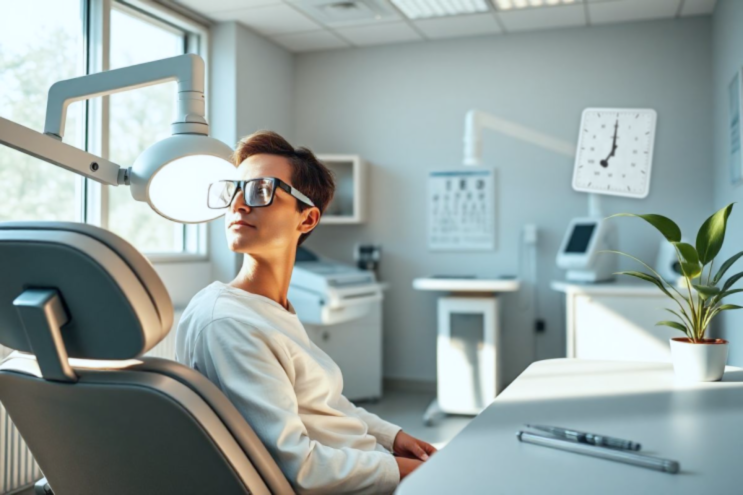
7h00
